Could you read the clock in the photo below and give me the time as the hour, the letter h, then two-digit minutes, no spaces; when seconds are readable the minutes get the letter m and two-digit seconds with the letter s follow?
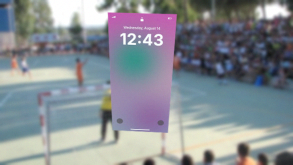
12h43
